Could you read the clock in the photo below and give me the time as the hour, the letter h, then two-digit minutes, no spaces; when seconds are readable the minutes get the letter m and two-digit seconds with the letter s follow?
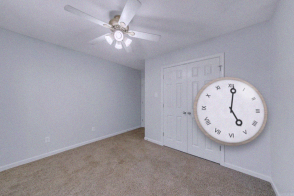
5h01
